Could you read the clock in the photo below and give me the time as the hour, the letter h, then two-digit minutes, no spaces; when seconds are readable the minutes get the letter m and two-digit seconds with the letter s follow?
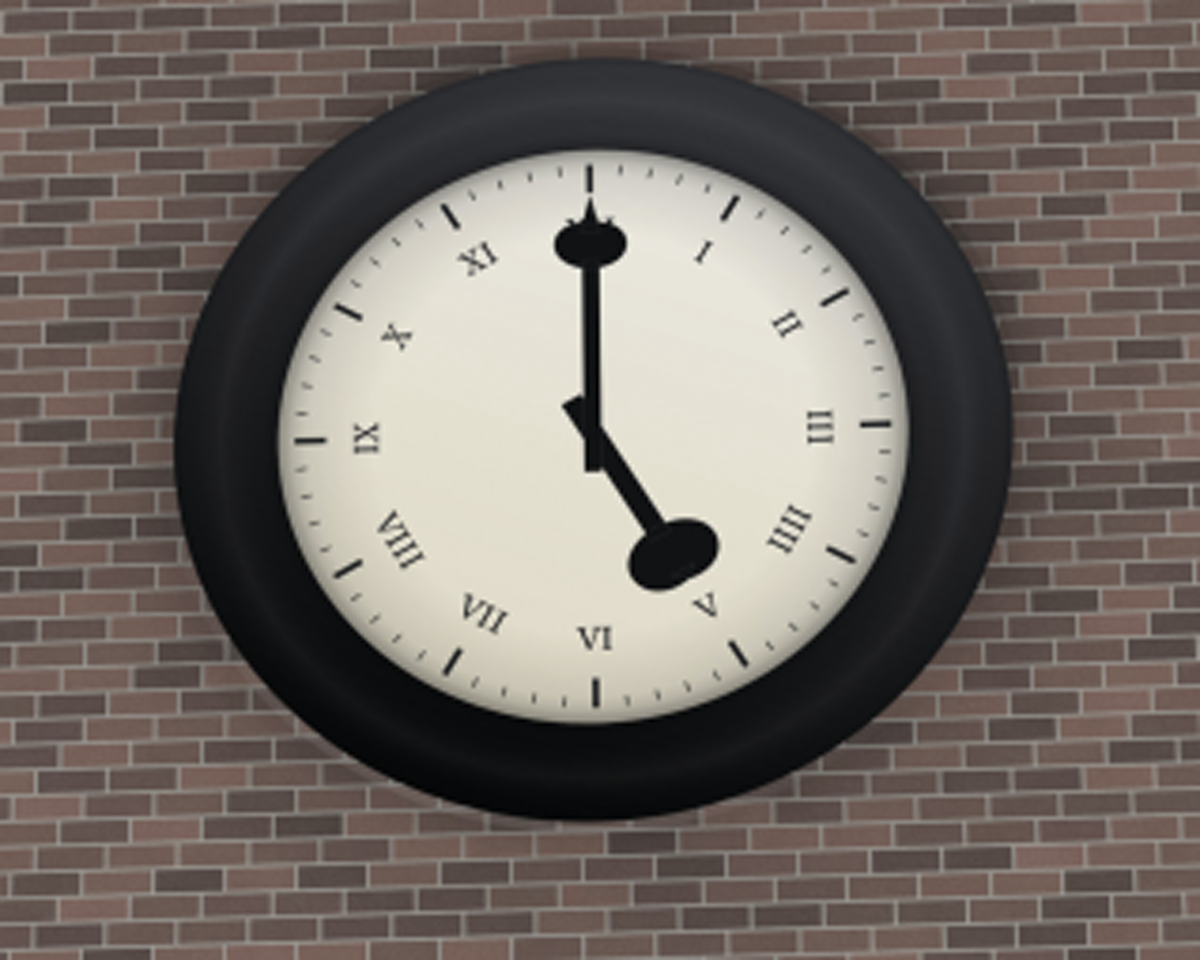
5h00
